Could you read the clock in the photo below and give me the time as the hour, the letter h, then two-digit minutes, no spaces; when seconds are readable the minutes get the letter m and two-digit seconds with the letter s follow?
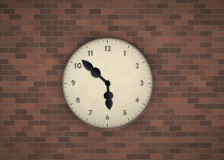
5h52
